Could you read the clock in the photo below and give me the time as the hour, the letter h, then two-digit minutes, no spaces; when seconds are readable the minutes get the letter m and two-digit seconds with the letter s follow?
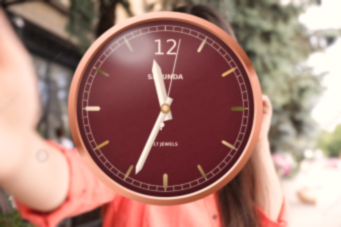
11h34m02s
